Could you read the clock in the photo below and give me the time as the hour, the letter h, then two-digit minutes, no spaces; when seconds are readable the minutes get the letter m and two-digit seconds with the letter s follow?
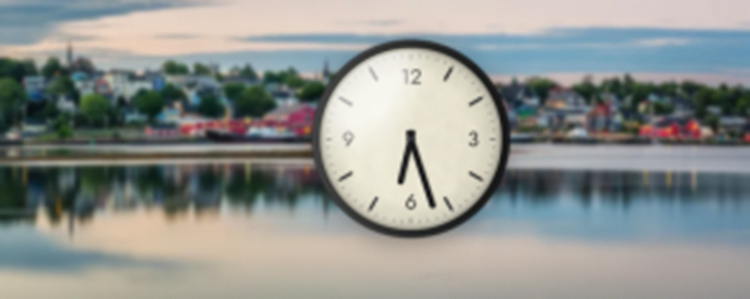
6h27
